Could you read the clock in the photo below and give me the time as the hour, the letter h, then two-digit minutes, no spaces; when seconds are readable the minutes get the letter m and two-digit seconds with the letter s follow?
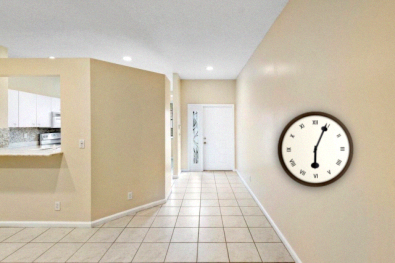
6h04
